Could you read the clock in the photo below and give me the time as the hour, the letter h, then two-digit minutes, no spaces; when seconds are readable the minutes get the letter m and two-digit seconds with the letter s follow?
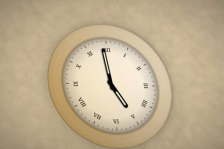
4h59
